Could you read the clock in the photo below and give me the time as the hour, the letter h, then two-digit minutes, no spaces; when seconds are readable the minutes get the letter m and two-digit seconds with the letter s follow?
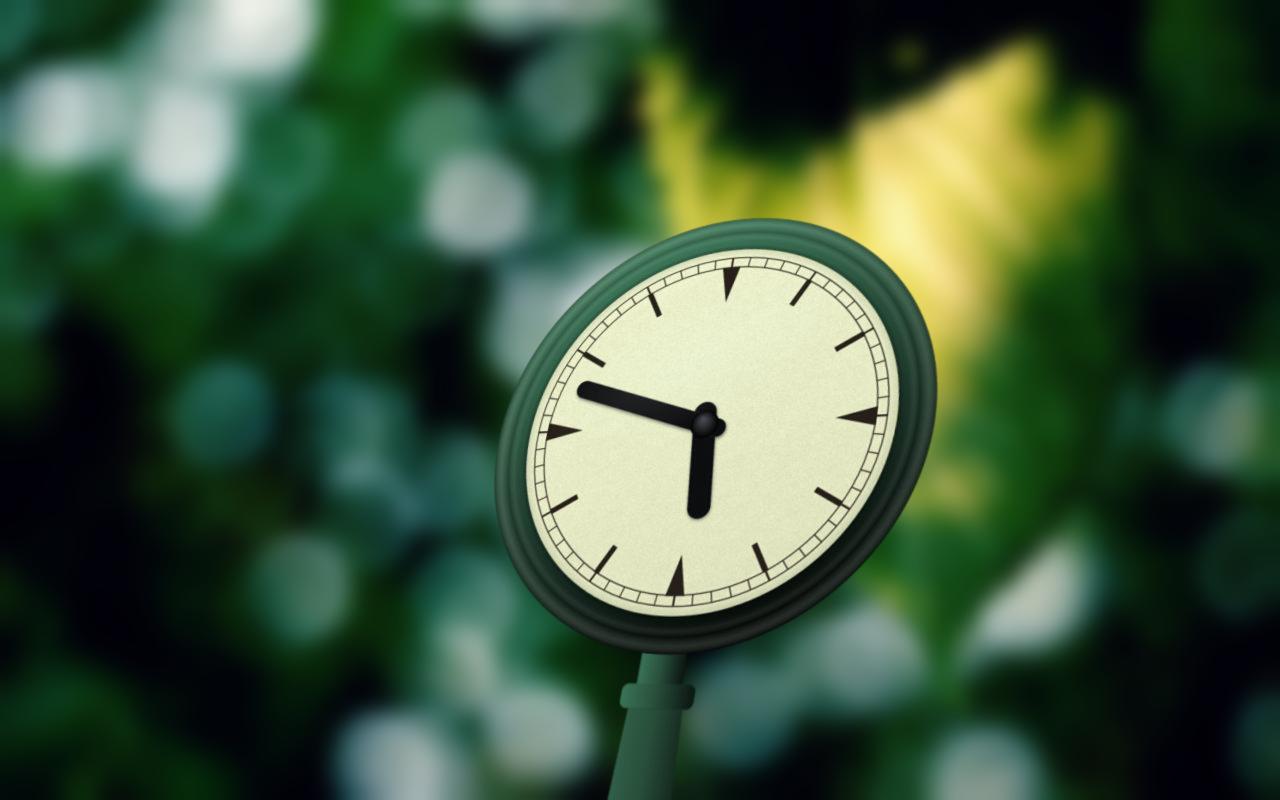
5h48
